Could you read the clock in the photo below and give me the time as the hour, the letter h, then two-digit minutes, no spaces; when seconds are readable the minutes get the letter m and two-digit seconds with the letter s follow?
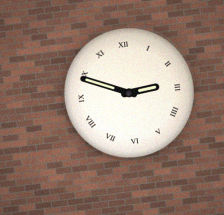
2h49
